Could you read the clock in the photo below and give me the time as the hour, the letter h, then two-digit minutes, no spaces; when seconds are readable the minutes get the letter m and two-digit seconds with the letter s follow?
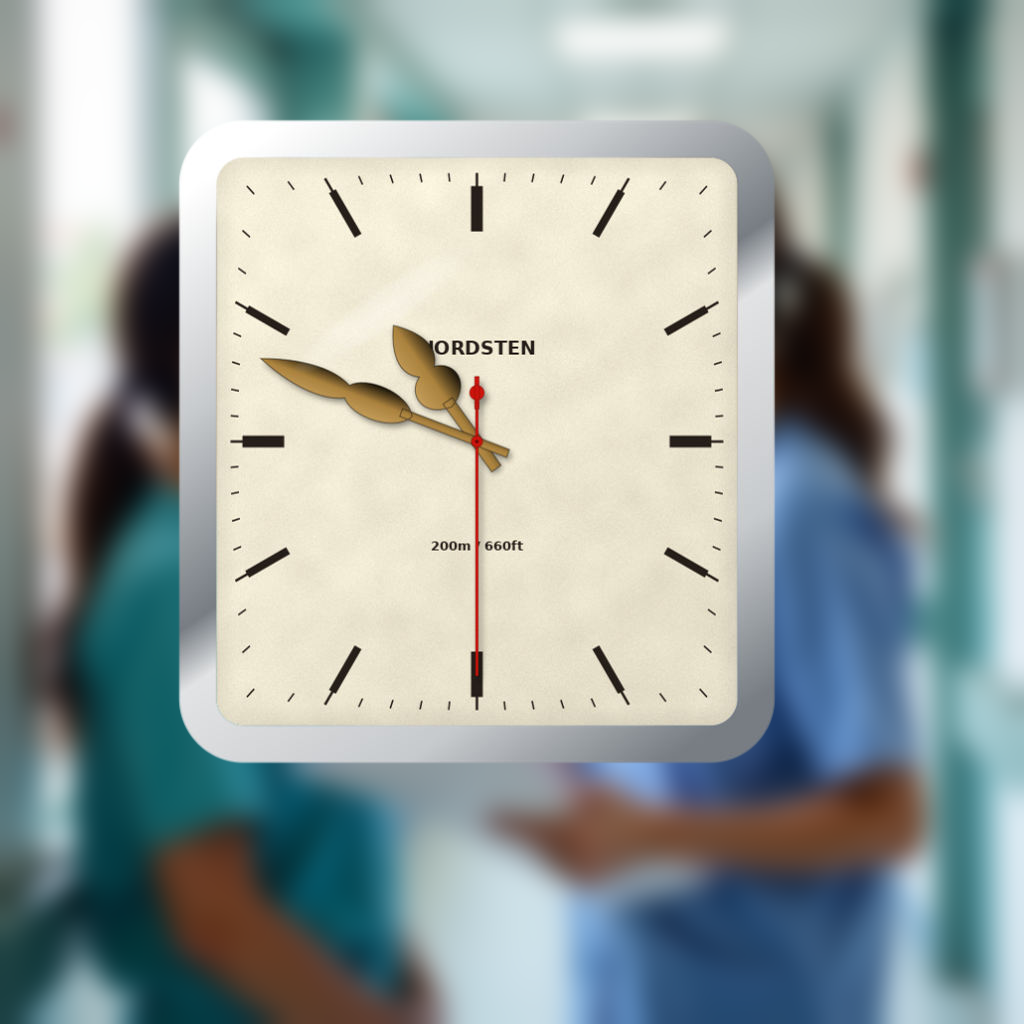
10h48m30s
